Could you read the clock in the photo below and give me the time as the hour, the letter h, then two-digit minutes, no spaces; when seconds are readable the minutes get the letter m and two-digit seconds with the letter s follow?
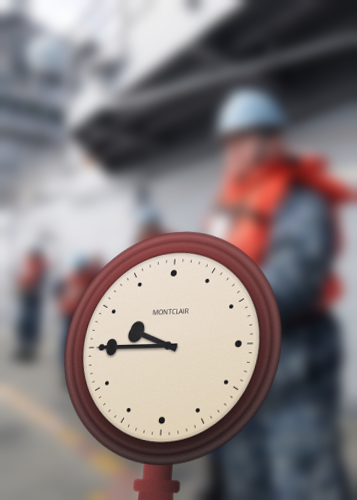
9h45
